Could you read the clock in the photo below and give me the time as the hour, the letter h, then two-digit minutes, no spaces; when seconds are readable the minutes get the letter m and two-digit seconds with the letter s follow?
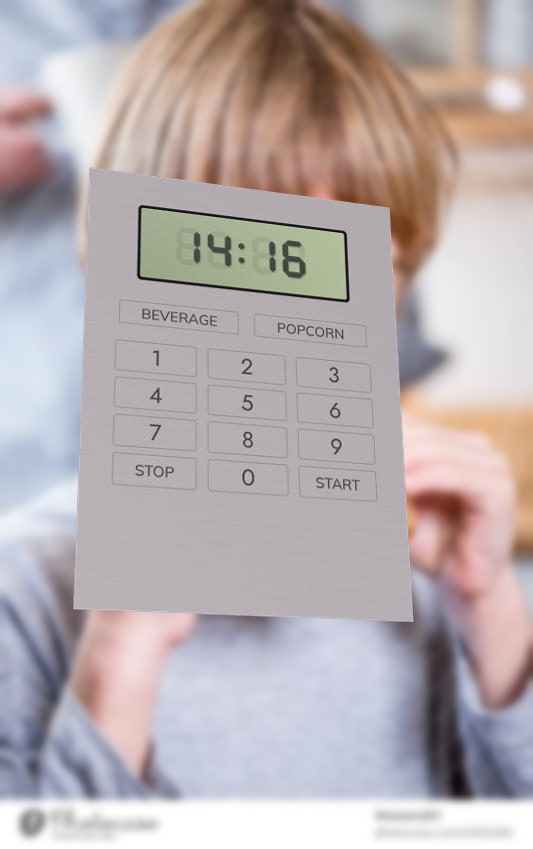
14h16
